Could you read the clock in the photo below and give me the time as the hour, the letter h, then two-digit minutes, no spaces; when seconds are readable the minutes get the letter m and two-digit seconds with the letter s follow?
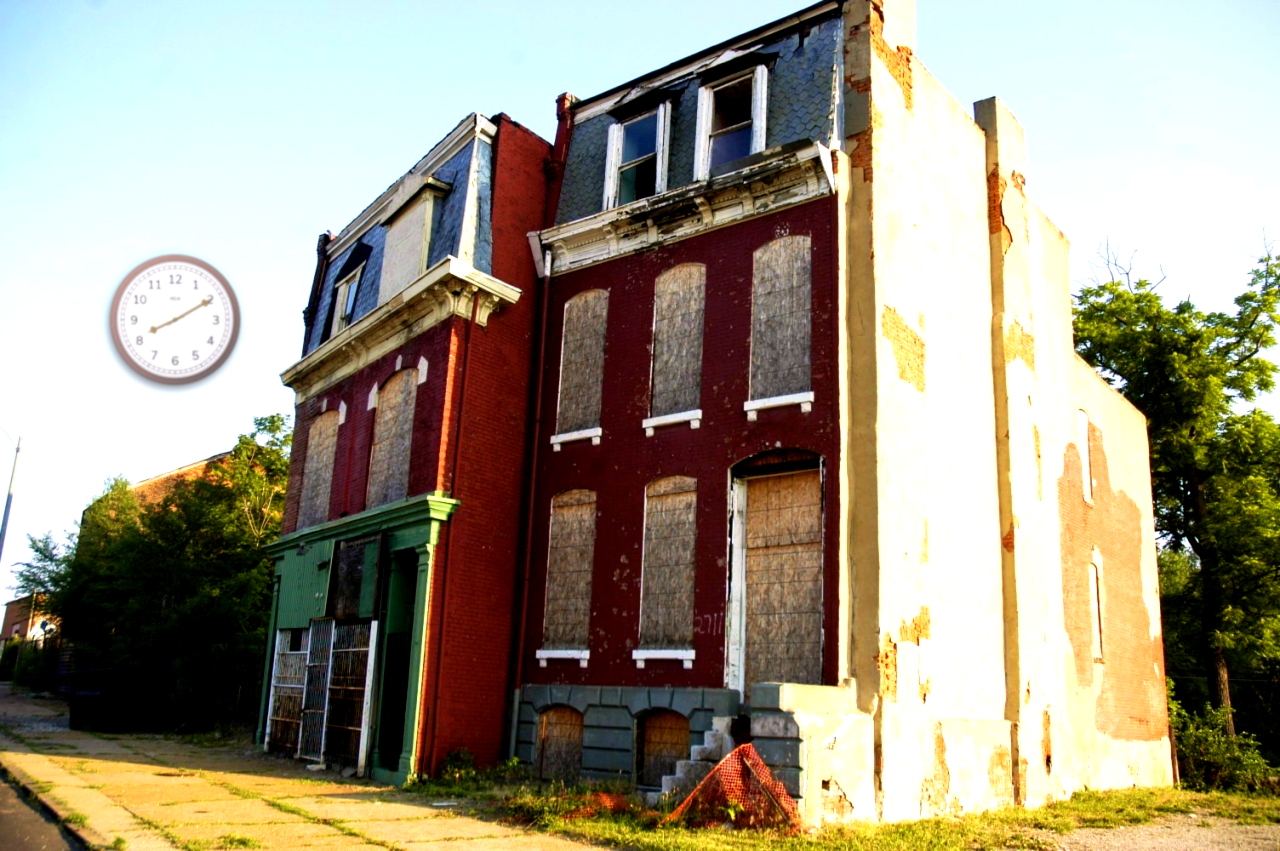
8h10
